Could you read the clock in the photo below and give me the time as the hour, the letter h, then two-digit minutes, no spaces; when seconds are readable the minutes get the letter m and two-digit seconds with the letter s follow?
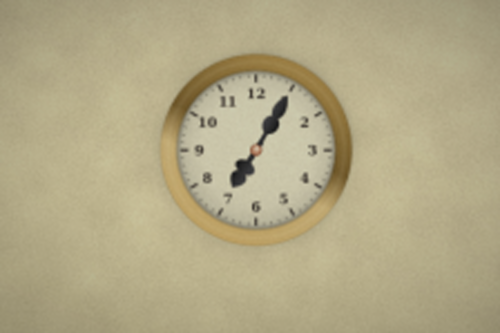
7h05
